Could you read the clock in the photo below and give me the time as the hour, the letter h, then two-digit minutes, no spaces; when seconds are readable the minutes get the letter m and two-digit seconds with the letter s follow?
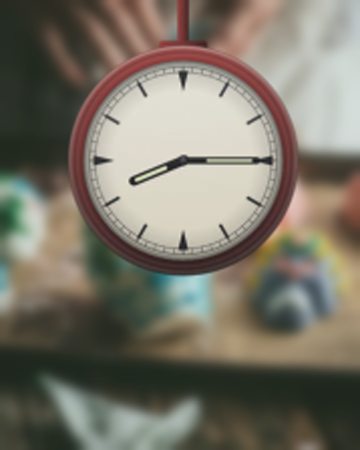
8h15
